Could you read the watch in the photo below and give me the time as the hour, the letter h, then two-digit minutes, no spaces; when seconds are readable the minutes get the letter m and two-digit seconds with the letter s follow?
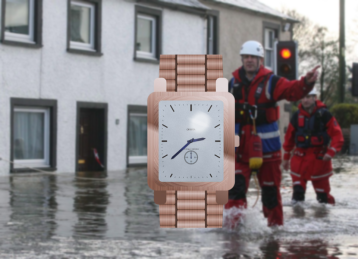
2h38
